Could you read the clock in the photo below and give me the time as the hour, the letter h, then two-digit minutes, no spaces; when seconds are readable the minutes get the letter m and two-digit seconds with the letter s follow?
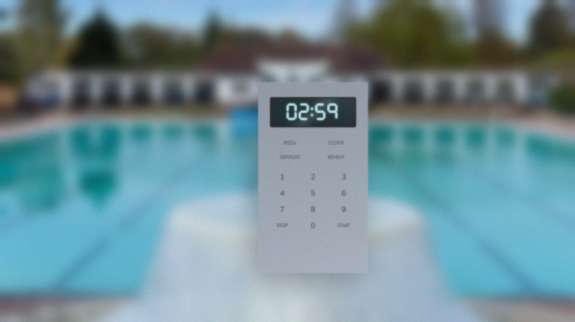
2h59
